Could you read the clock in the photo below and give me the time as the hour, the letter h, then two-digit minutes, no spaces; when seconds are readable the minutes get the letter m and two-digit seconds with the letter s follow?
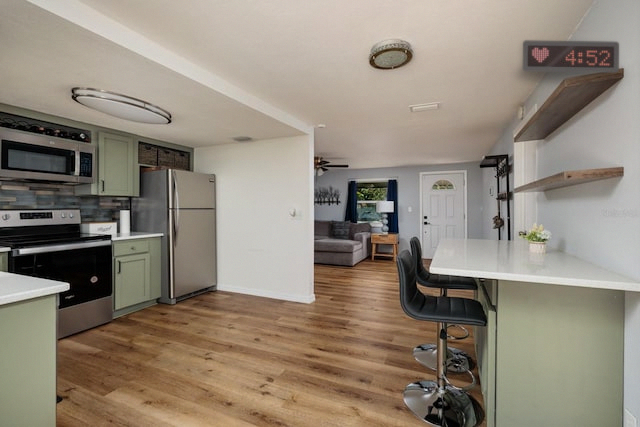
4h52
